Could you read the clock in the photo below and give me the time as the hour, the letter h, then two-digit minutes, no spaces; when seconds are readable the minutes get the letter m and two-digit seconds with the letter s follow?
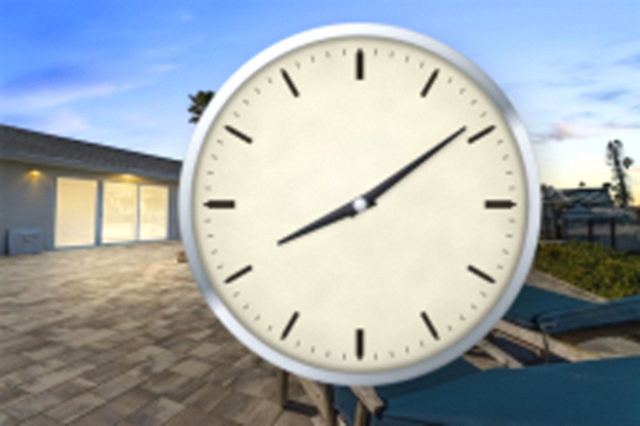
8h09
